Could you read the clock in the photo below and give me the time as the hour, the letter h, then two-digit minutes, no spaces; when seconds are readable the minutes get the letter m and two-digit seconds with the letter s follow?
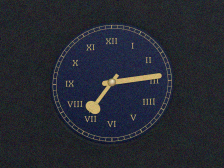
7h14
